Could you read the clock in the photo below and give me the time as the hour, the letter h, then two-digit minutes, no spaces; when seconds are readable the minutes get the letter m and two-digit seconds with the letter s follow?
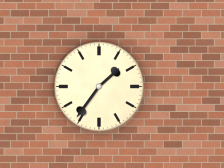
1h36
